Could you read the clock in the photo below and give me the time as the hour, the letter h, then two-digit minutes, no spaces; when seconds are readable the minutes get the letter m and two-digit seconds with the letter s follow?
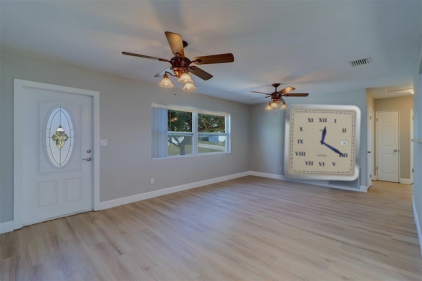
12h20
